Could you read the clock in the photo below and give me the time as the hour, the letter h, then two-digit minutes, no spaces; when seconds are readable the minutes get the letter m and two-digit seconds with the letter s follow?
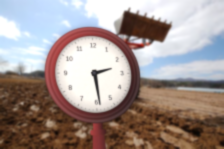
2h29
